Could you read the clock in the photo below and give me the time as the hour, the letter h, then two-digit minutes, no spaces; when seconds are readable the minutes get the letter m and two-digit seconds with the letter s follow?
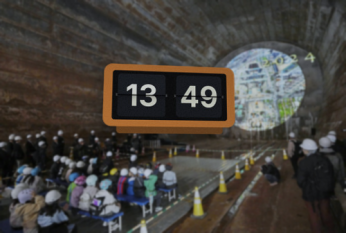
13h49
